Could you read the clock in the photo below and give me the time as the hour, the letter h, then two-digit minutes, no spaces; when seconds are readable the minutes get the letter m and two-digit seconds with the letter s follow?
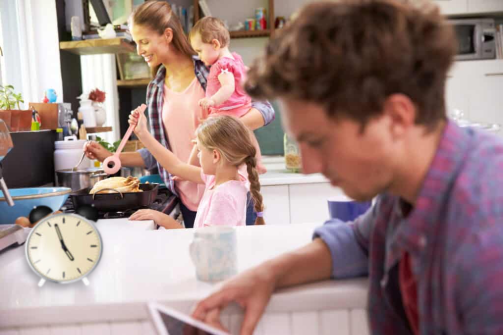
4h57
